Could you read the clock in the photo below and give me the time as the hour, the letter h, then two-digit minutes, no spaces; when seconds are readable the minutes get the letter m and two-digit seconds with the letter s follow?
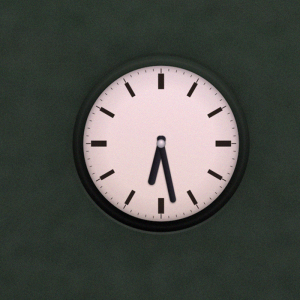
6h28
